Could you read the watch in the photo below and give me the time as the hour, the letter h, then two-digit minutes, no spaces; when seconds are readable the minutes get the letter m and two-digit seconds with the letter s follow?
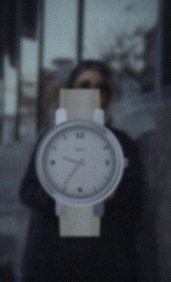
9h36
